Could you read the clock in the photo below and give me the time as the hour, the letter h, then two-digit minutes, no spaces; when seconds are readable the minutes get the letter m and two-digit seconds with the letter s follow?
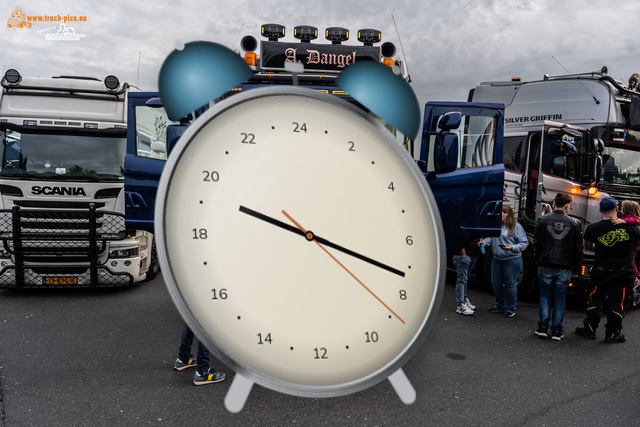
19h18m22s
